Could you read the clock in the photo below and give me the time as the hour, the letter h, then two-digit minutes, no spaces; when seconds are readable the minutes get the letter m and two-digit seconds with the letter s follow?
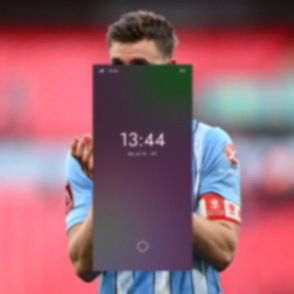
13h44
